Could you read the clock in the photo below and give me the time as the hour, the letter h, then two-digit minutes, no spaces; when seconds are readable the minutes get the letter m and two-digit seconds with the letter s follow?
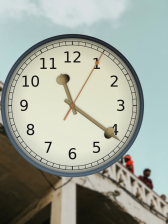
11h21m05s
